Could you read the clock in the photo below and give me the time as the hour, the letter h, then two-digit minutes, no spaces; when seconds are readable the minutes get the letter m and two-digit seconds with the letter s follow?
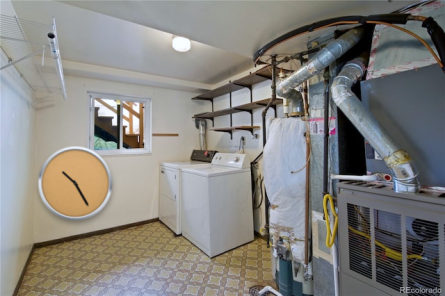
10h25
